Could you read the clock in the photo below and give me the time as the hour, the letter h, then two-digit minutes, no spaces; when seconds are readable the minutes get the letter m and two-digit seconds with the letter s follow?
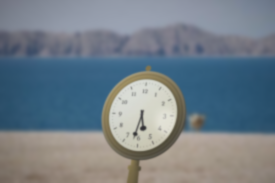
5h32
